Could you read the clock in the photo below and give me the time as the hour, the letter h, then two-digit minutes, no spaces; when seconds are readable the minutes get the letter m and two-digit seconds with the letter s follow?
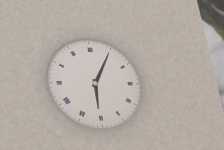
6h05
